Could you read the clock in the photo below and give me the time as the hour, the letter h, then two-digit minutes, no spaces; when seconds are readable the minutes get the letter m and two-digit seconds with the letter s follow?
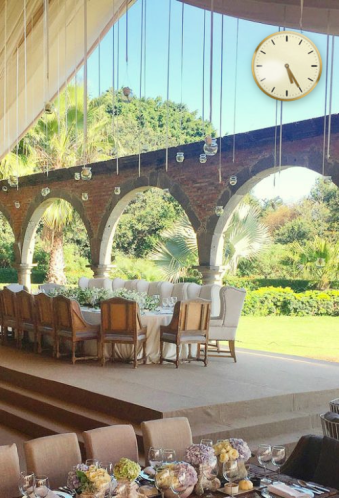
5h25
